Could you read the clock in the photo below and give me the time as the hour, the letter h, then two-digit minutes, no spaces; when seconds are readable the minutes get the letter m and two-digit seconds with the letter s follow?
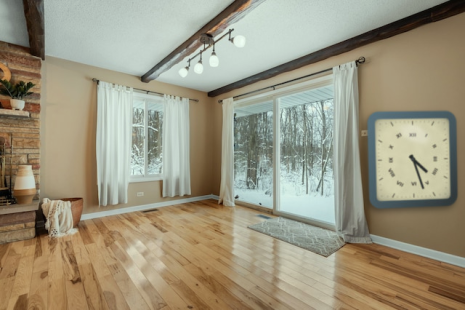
4h27
